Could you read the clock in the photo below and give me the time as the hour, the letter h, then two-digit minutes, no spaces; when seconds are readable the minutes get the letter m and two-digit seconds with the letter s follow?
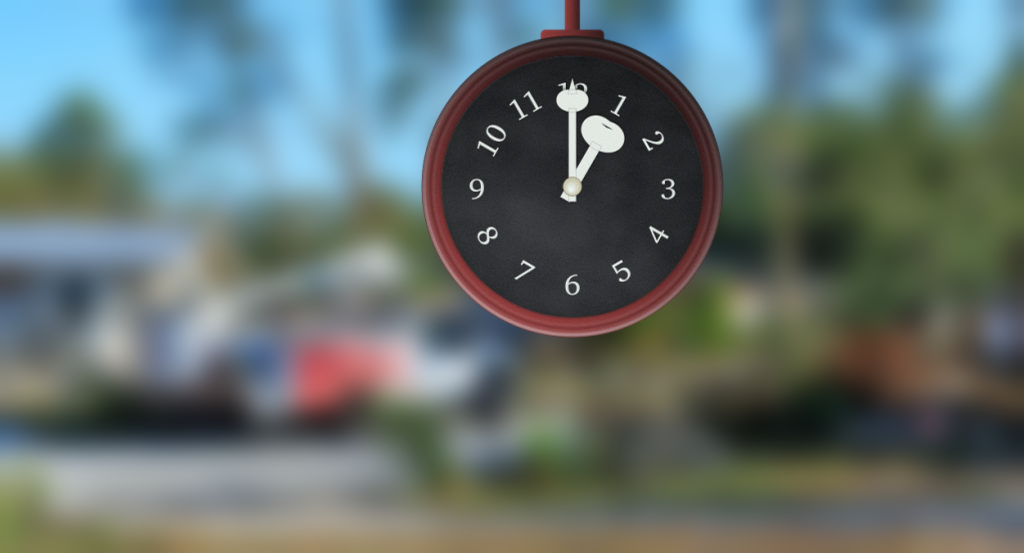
1h00
